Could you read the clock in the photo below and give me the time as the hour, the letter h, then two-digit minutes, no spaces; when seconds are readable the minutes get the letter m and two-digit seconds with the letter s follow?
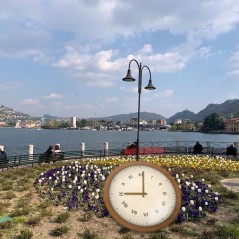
9h01
